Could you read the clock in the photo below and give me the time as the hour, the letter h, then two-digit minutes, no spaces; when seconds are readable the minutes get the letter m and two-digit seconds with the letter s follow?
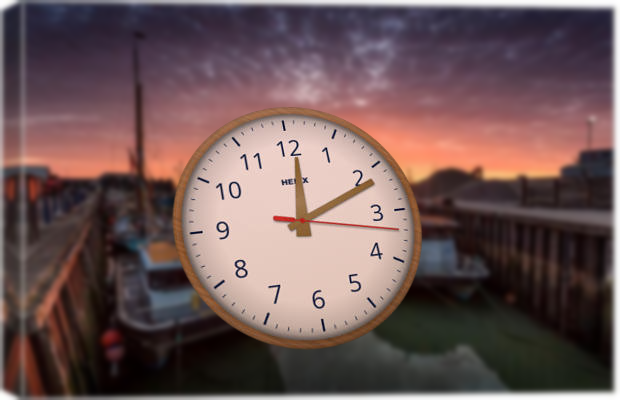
12h11m17s
